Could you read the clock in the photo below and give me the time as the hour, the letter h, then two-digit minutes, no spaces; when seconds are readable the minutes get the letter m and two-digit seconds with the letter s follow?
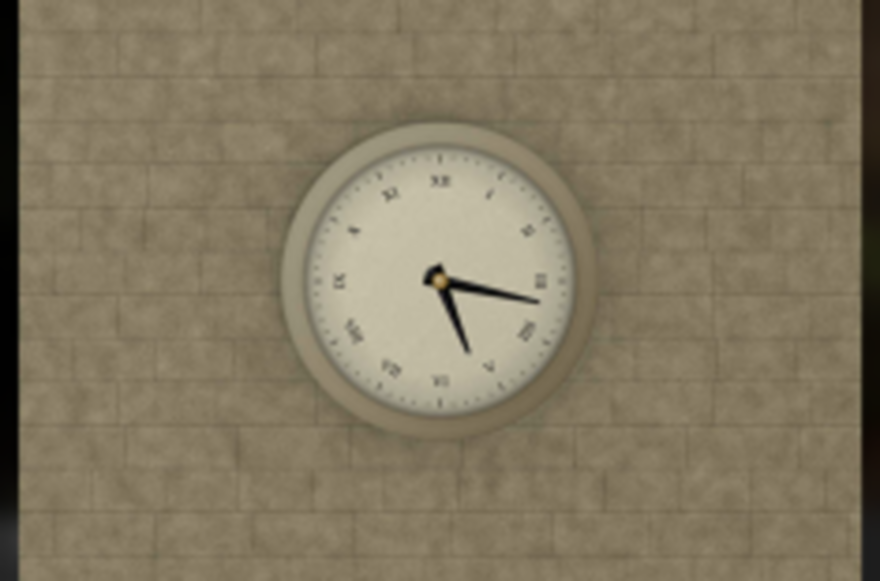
5h17
